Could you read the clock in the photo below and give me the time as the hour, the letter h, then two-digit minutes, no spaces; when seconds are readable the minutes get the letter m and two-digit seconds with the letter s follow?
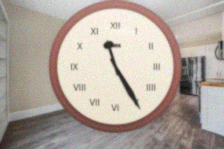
11h25
